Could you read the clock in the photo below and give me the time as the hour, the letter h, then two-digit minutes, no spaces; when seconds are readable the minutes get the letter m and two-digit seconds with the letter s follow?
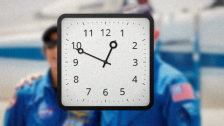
12h49
